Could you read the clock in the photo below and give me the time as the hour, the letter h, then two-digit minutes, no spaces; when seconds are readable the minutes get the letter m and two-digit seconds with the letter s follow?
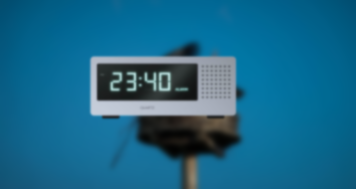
23h40
